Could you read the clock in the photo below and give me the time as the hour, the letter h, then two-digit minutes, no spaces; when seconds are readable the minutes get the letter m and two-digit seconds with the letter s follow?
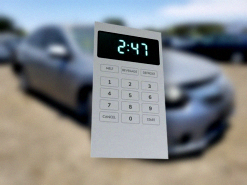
2h47
